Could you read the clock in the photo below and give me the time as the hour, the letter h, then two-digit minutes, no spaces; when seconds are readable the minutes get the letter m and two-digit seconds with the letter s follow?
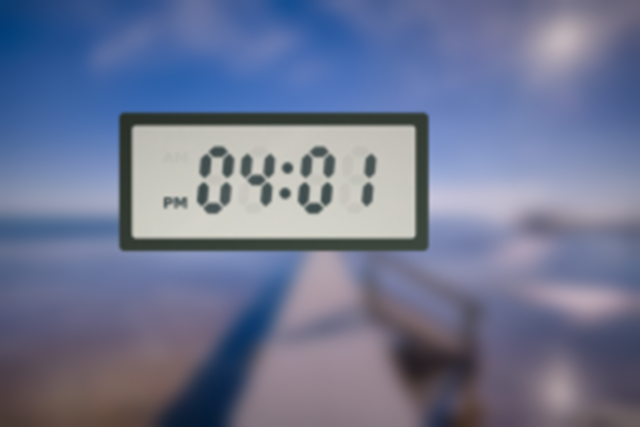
4h01
